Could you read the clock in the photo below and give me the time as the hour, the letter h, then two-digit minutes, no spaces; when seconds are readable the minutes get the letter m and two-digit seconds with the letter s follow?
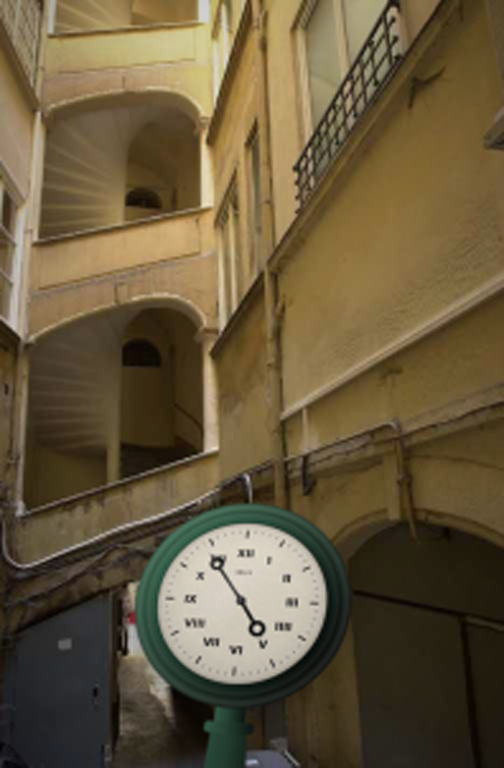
4h54
